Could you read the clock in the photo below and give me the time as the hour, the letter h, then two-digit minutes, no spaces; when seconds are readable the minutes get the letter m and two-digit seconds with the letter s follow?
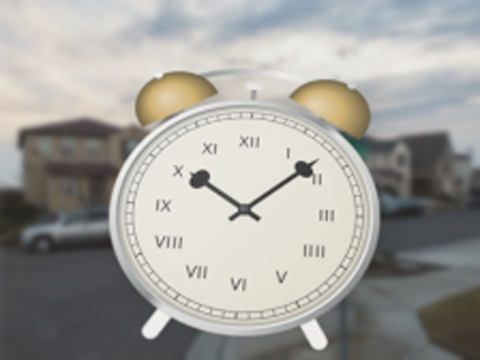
10h08
